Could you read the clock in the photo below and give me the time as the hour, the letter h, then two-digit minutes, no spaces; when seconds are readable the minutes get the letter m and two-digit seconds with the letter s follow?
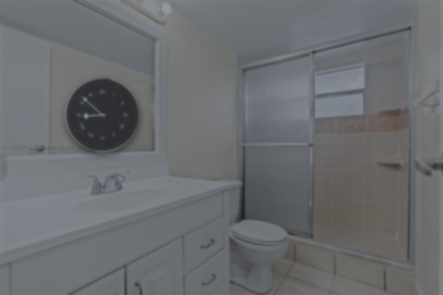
8h52
